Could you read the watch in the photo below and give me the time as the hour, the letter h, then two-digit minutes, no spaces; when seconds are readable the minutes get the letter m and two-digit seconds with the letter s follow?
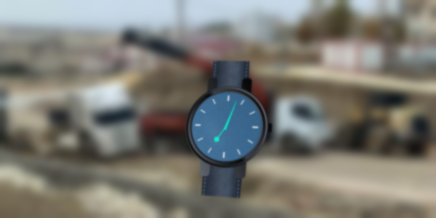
7h03
